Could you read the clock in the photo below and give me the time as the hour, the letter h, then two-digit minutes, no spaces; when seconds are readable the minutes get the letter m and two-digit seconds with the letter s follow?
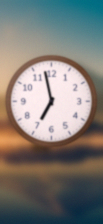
6h58
